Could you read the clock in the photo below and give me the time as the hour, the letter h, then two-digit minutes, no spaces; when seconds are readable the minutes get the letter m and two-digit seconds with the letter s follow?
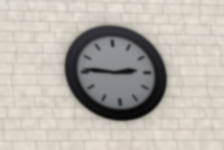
2h46
